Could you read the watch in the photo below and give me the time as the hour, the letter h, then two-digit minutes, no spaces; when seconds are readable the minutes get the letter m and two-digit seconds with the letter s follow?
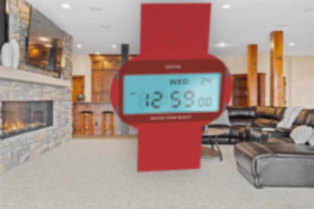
12h59m00s
